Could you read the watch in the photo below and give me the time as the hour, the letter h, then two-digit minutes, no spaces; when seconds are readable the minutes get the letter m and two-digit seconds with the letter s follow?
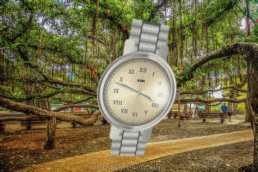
3h48
